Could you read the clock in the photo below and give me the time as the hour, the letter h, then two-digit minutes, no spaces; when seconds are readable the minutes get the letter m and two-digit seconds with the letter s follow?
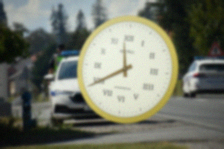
11h40
